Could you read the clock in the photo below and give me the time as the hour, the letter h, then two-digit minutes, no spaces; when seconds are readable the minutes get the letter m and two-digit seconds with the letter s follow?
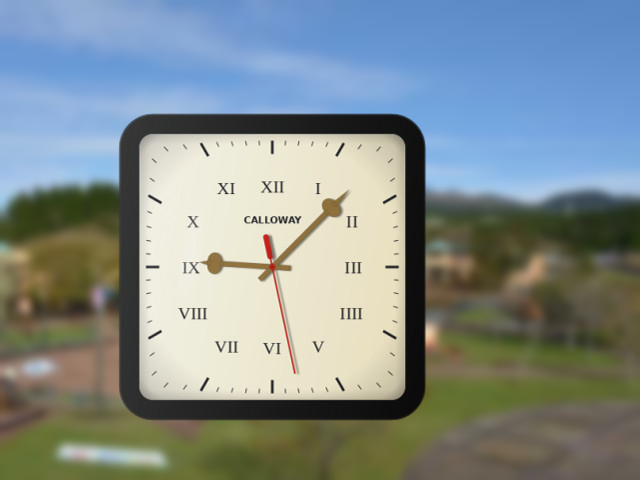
9h07m28s
